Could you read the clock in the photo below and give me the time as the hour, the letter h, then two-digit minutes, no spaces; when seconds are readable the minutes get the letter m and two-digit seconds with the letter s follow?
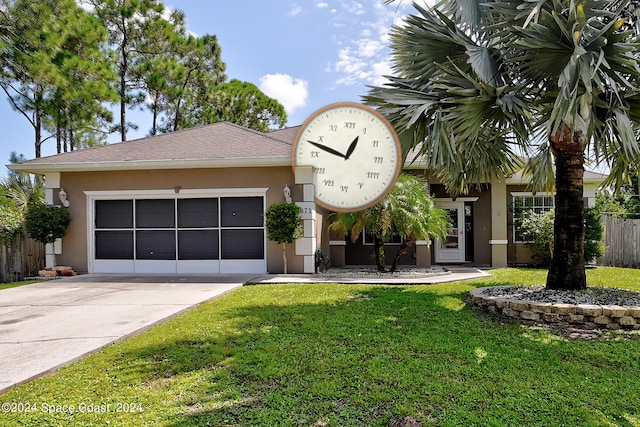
12h48
